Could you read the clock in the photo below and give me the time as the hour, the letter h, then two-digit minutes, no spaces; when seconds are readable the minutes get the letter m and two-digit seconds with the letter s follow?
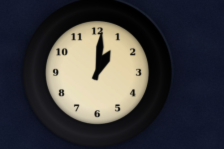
1h01
